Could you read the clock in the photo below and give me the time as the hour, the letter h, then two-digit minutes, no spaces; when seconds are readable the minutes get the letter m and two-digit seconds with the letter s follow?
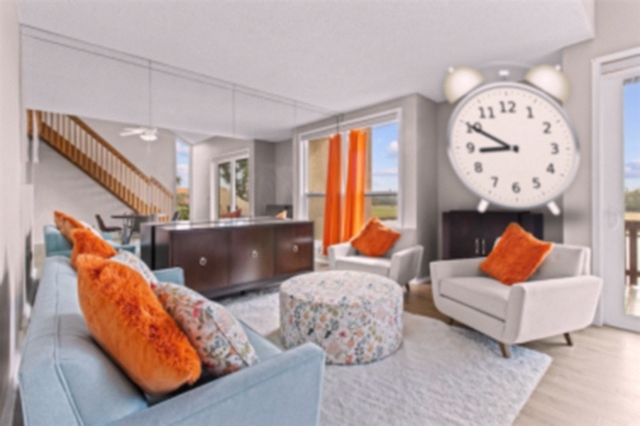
8h50
